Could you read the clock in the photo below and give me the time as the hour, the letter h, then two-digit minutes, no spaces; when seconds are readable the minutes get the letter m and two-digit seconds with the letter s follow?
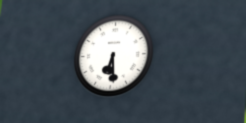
6h29
